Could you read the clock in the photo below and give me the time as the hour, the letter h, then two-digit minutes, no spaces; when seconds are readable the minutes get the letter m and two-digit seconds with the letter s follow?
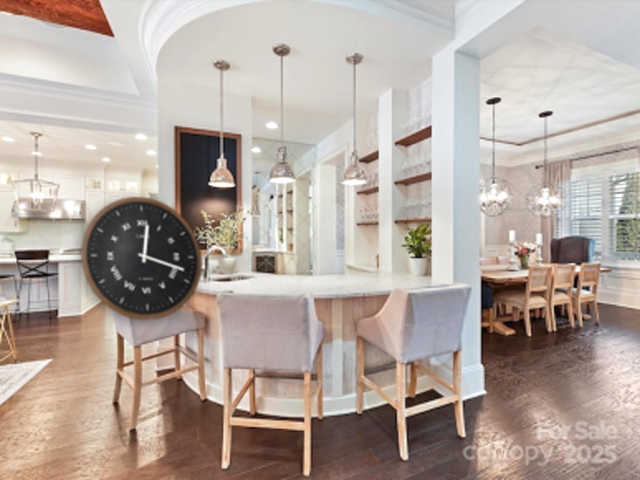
12h18
